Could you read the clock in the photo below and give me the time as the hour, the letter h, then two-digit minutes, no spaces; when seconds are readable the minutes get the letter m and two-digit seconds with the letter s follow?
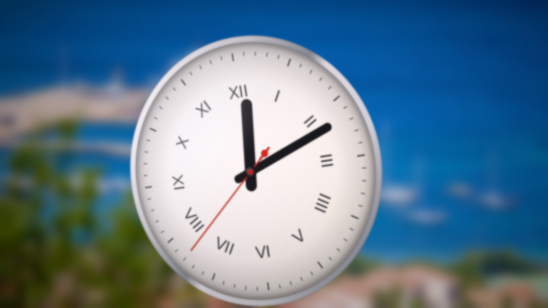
12h11m38s
